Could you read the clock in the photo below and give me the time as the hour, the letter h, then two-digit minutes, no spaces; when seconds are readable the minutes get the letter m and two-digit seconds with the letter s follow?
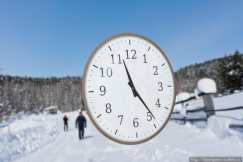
11h24
